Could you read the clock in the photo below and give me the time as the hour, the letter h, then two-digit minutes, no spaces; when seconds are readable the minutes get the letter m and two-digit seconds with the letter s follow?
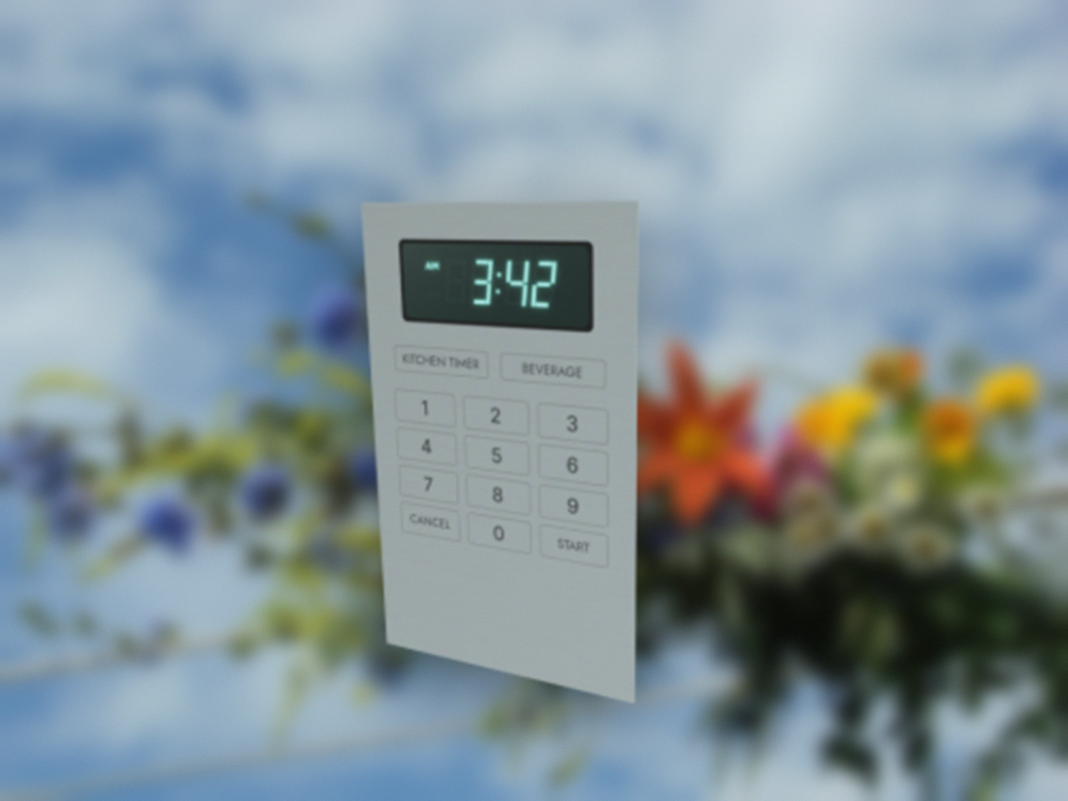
3h42
